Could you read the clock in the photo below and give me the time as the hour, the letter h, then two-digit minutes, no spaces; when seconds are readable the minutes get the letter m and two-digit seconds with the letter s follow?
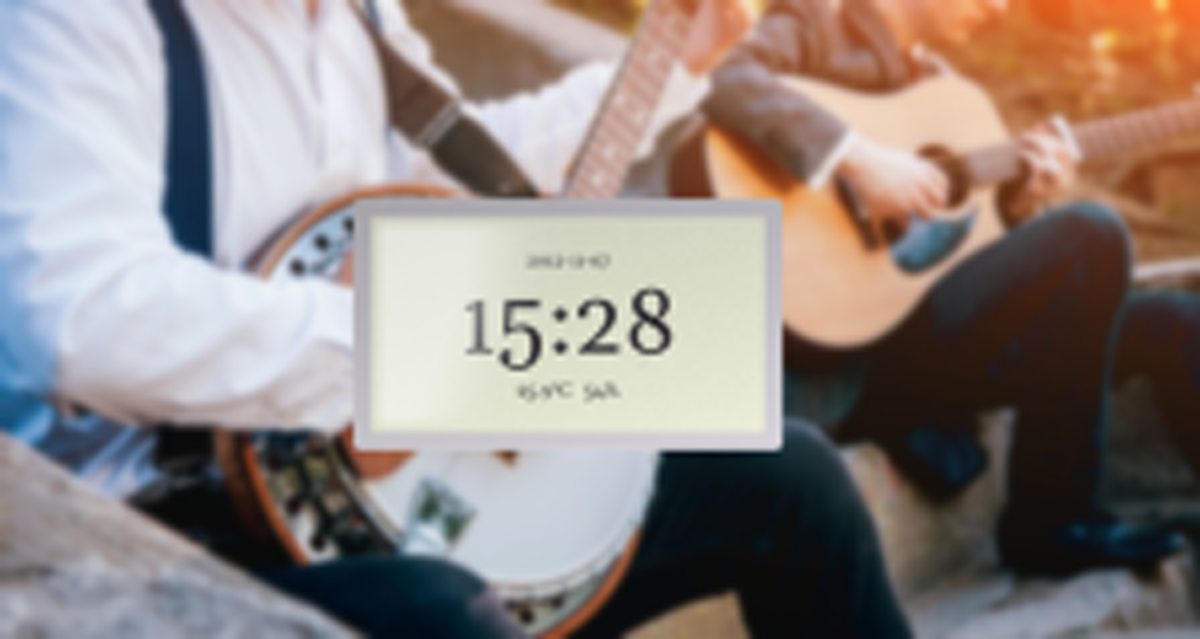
15h28
